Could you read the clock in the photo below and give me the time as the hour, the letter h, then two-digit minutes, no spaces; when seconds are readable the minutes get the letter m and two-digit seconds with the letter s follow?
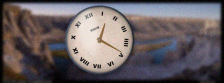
1h24
